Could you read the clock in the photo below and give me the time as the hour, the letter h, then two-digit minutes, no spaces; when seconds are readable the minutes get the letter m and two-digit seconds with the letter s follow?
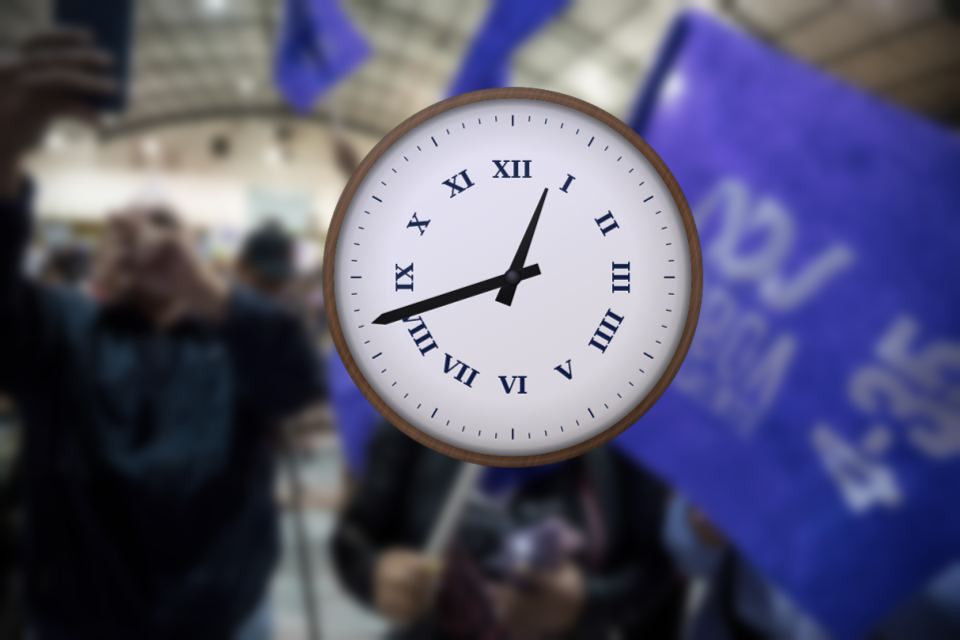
12h42
